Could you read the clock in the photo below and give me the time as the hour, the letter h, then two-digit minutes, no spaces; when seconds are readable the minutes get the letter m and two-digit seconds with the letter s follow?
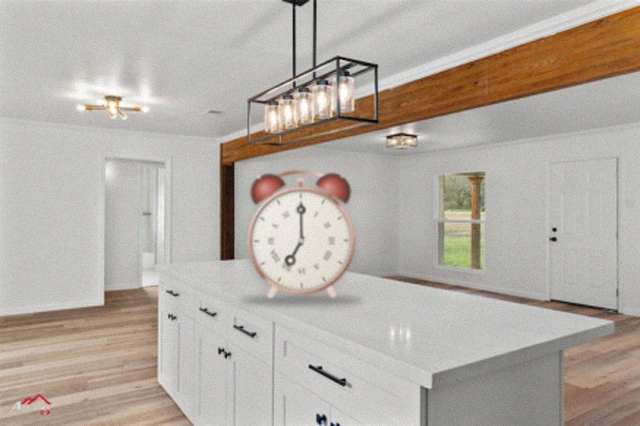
7h00
